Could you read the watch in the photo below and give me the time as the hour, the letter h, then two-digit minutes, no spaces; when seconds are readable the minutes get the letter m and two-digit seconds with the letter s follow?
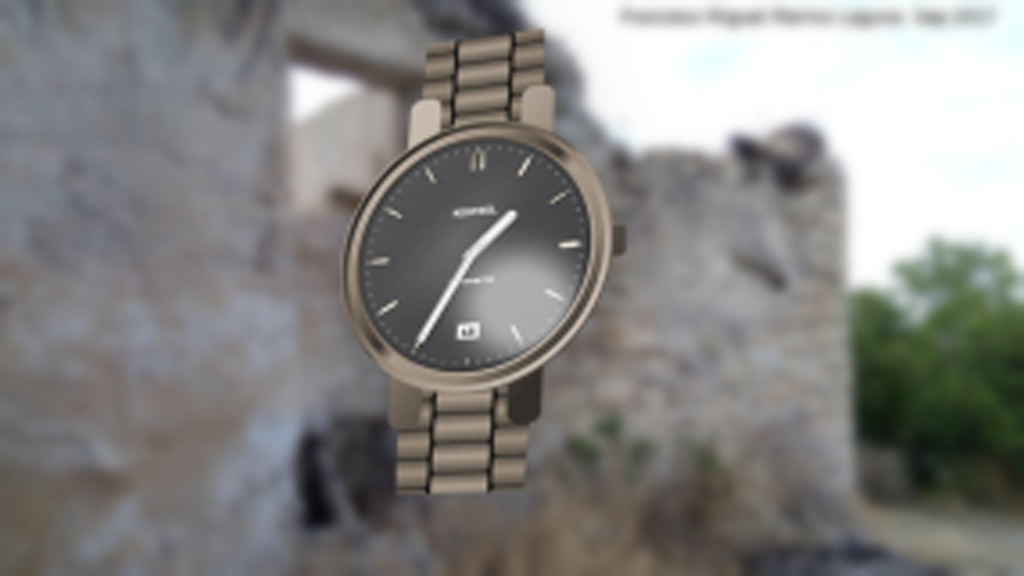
1h35
